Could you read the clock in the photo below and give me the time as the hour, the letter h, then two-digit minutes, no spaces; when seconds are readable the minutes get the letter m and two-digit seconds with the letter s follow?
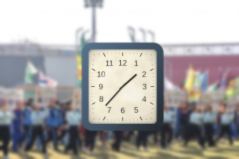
1h37
